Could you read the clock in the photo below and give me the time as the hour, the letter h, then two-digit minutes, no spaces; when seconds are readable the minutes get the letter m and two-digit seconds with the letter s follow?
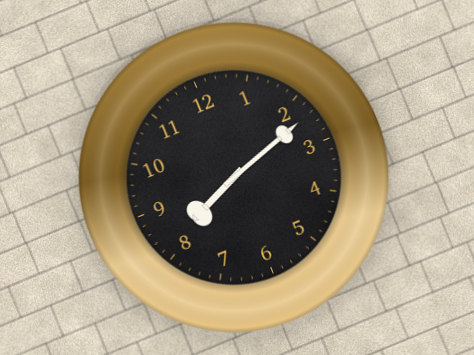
8h12
